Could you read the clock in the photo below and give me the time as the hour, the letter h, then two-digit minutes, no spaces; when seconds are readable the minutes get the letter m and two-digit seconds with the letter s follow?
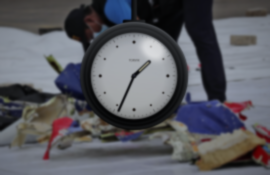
1h34
